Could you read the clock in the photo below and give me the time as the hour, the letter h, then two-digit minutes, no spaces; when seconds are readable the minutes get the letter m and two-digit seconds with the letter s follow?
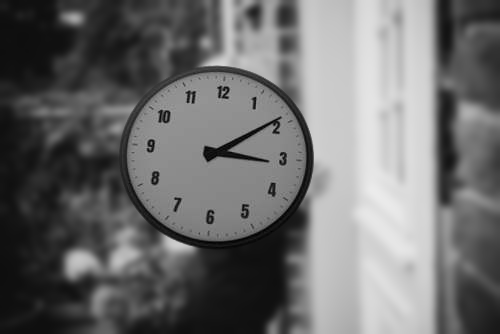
3h09
